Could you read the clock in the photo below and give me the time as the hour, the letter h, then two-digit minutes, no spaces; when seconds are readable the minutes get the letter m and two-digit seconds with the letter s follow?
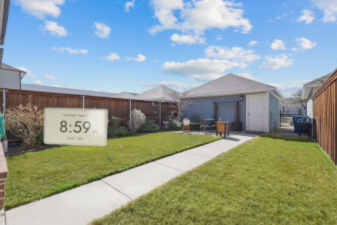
8h59
